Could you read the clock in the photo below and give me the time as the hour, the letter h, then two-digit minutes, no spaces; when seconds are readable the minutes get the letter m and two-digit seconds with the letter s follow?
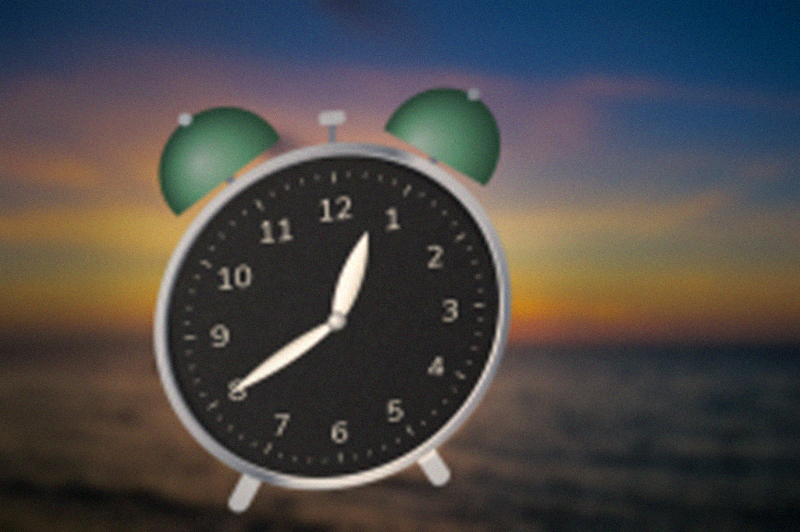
12h40
